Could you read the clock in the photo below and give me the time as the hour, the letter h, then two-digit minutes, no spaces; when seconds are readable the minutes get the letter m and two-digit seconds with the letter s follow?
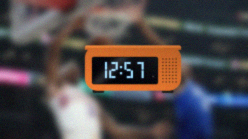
12h57
